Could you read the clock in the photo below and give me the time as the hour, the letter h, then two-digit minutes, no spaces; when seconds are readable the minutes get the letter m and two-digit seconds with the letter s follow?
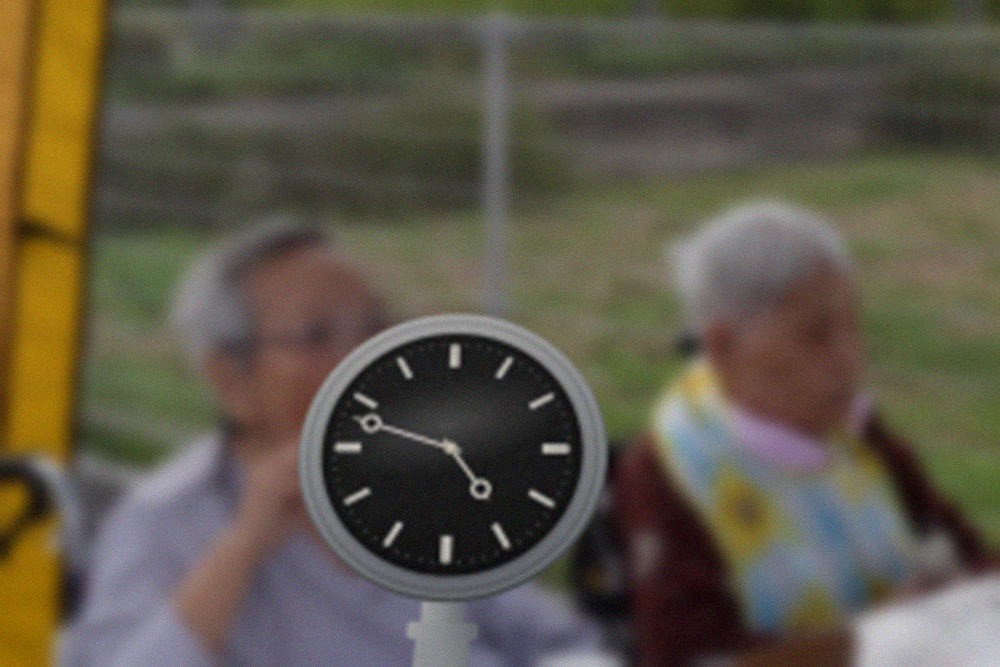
4h48
